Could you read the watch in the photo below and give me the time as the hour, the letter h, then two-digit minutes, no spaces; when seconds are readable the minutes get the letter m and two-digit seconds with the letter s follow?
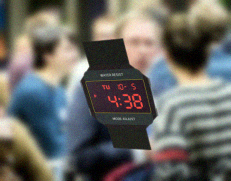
4h38
